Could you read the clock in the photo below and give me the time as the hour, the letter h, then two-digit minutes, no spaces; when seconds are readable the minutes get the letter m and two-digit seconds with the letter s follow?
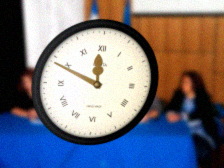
11h49
